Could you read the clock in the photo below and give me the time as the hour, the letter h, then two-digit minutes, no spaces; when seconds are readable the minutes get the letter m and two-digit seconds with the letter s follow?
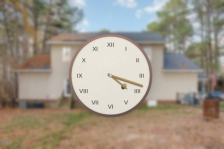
4h18
